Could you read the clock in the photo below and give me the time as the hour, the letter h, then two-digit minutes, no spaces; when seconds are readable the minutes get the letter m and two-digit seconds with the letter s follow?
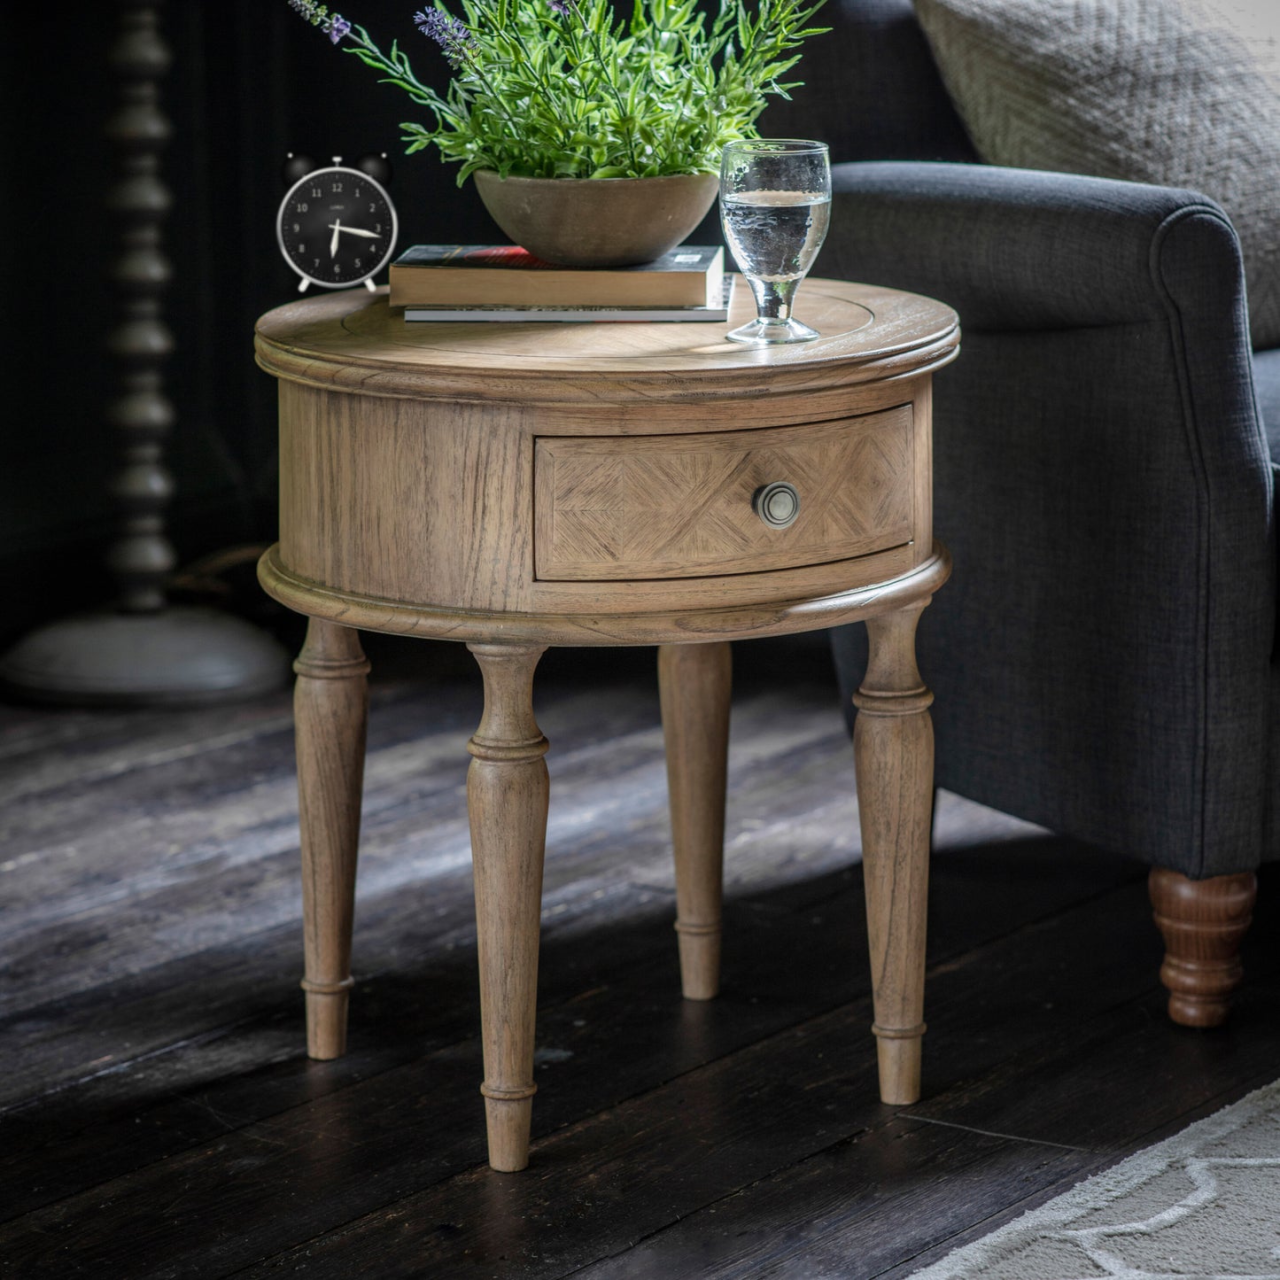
6h17
